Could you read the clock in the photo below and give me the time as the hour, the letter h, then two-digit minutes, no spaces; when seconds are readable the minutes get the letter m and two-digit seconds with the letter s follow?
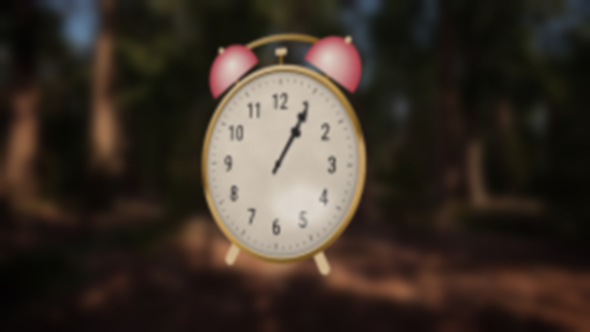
1h05
